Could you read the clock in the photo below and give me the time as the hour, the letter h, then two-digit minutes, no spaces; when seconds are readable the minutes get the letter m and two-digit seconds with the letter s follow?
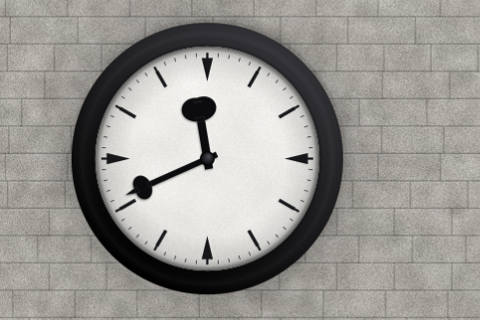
11h41
